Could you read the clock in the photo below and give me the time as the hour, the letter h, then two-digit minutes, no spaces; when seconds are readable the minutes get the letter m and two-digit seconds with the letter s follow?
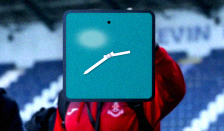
2h39
